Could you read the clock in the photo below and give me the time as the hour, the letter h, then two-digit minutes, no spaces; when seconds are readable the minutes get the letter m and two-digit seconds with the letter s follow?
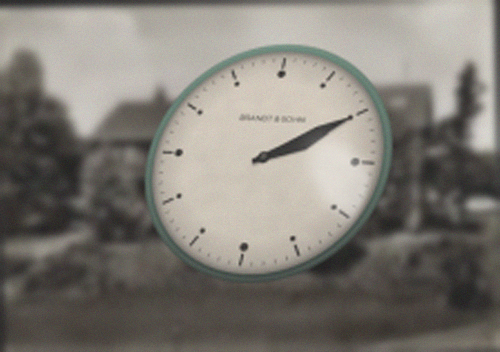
2h10
